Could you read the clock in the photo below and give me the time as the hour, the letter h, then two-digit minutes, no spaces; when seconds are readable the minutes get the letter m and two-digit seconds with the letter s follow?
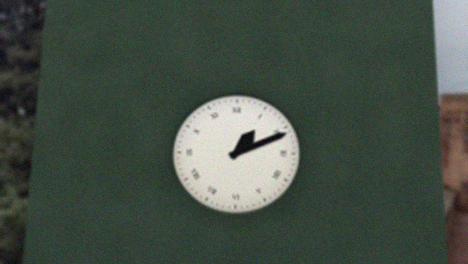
1h11
